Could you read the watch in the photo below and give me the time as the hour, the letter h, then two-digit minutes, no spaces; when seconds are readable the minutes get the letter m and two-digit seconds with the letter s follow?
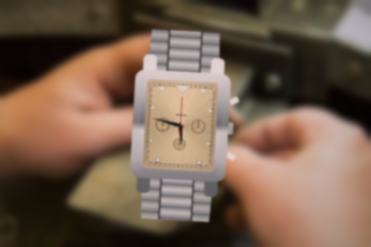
5h47
